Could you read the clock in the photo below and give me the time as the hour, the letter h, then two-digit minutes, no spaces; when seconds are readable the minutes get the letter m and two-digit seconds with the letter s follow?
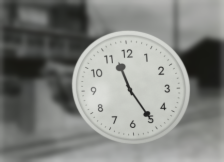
11h25
